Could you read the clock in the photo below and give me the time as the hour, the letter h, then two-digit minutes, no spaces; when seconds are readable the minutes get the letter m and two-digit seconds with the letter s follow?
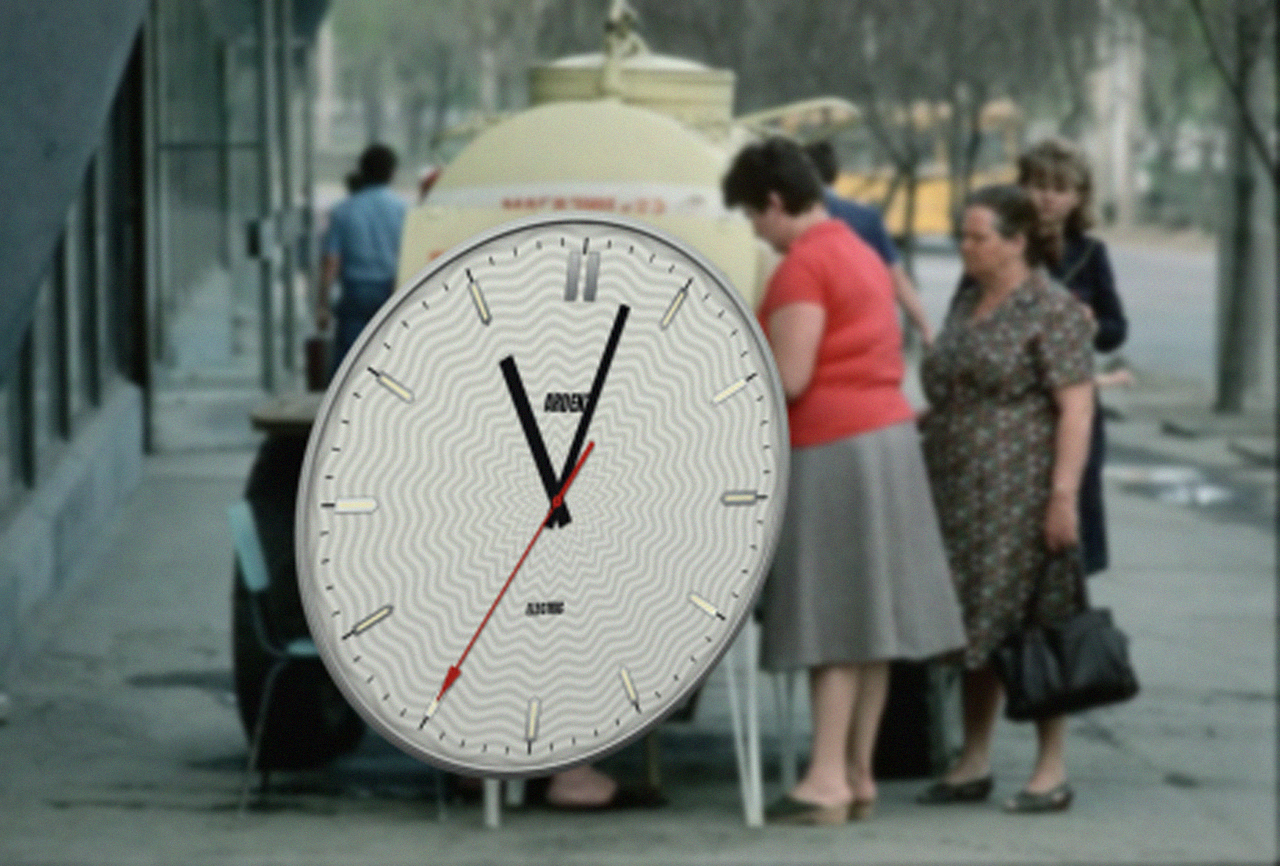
11h02m35s
